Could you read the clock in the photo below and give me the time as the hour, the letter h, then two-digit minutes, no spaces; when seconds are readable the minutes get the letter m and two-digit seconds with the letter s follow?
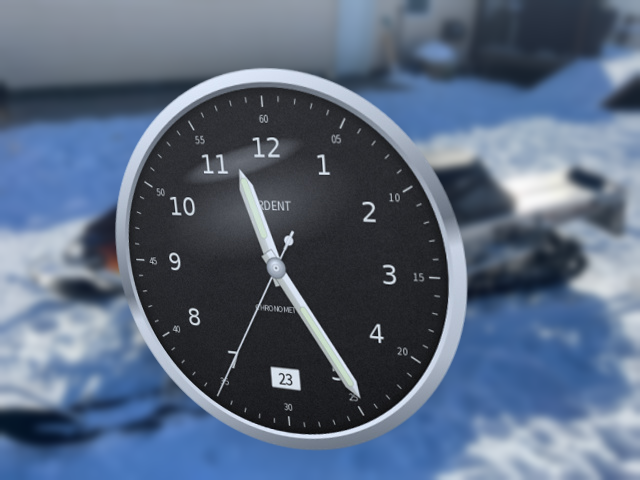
11h24m35s
